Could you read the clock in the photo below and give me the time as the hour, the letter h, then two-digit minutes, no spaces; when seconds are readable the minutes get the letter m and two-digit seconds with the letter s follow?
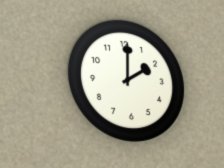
2h01
